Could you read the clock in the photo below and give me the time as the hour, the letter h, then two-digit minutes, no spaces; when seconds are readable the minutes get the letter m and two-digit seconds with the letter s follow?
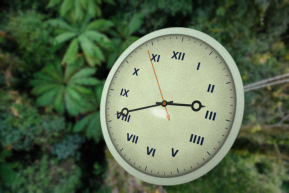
2h40m54s
